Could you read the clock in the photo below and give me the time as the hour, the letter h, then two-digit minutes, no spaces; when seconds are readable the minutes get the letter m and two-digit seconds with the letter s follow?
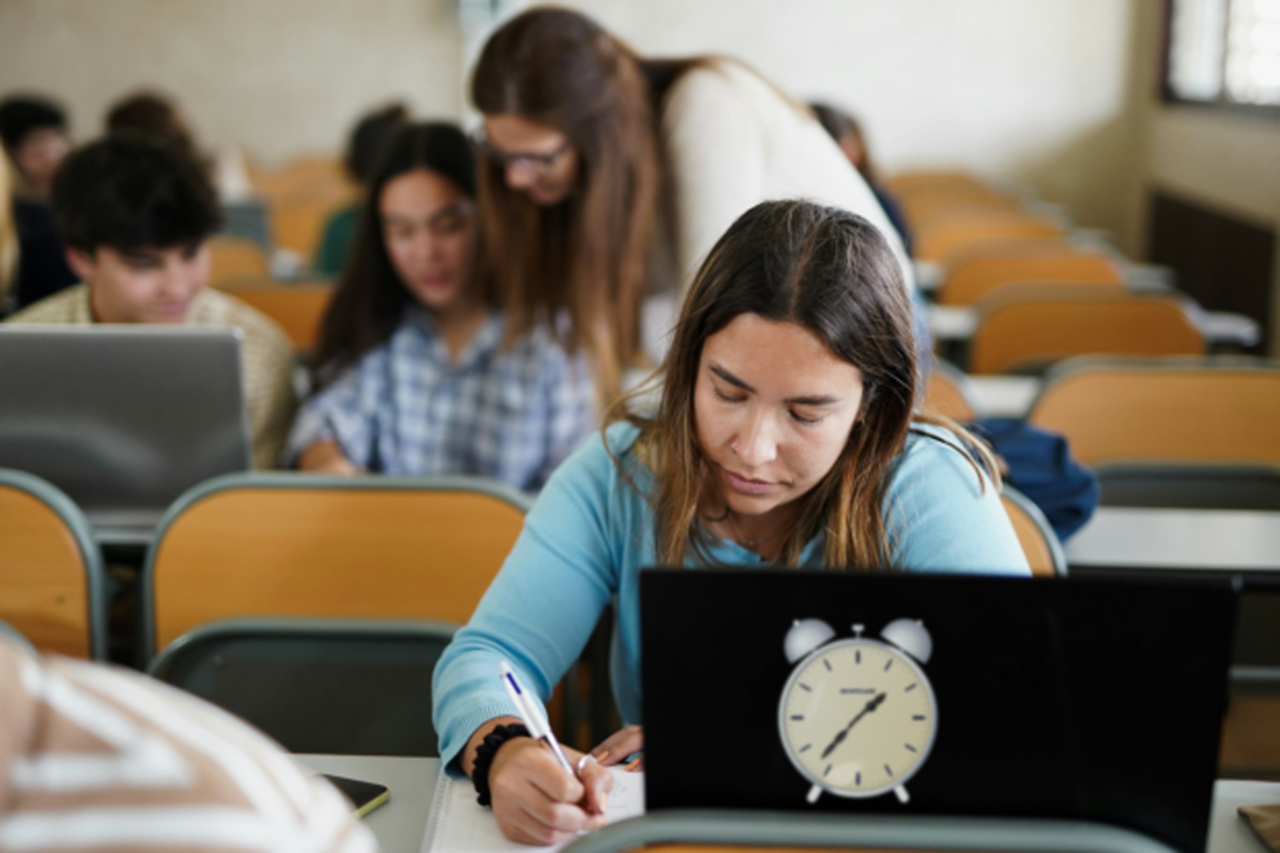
1h37
